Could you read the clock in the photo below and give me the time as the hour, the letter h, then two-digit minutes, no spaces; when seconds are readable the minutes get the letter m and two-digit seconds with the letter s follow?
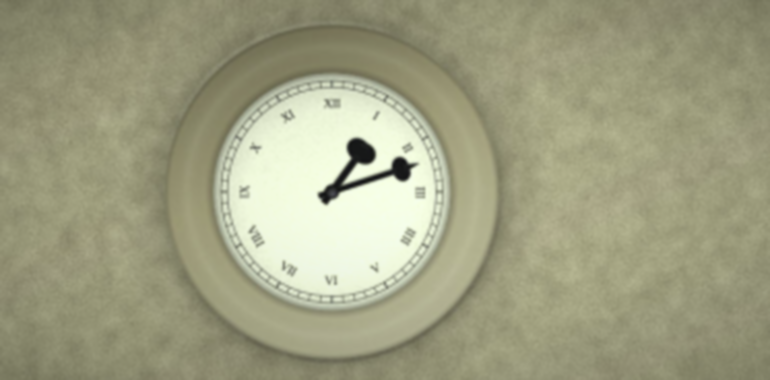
1h12
